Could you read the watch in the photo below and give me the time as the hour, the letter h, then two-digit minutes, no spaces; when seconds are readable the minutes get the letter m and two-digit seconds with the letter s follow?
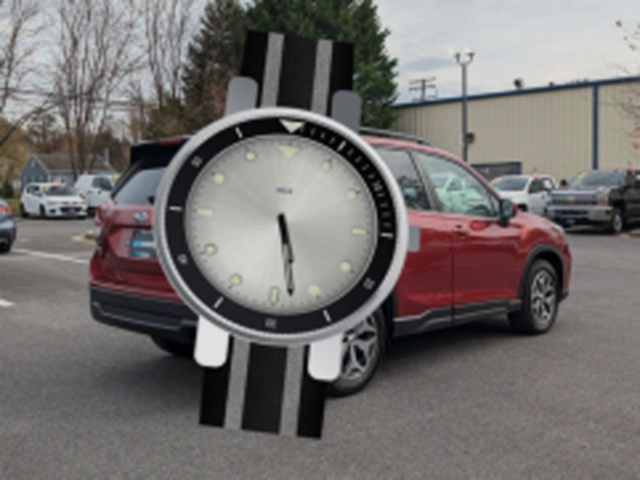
5h28
